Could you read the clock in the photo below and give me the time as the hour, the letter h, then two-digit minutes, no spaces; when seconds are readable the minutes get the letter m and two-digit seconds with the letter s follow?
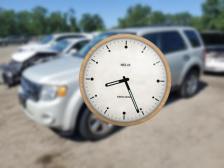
8h26
